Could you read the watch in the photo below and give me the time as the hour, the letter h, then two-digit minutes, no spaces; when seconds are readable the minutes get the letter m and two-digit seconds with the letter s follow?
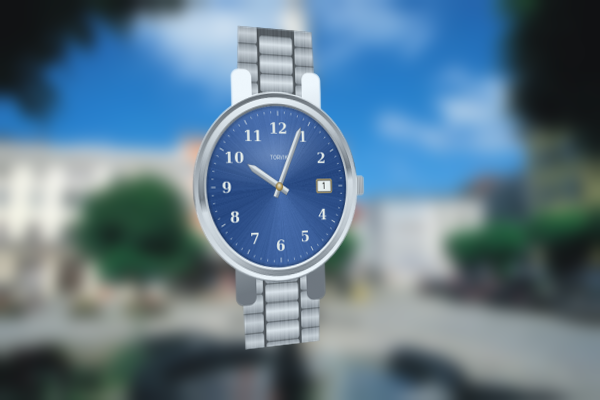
10h04
